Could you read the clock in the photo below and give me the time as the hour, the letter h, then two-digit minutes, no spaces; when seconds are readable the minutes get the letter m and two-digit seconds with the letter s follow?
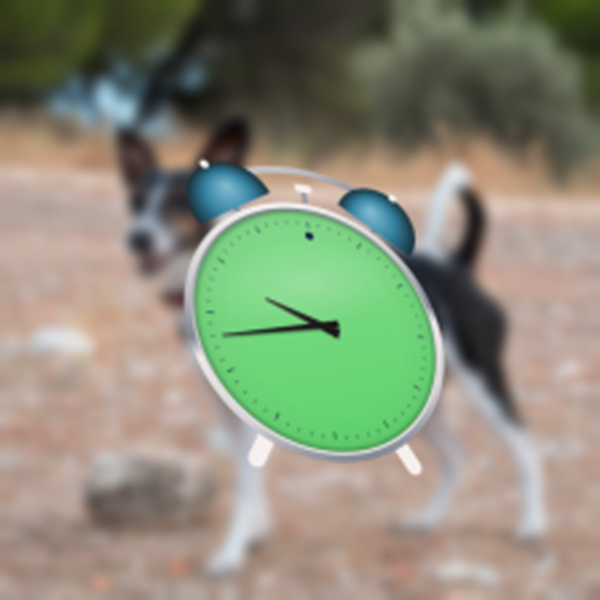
9h43
